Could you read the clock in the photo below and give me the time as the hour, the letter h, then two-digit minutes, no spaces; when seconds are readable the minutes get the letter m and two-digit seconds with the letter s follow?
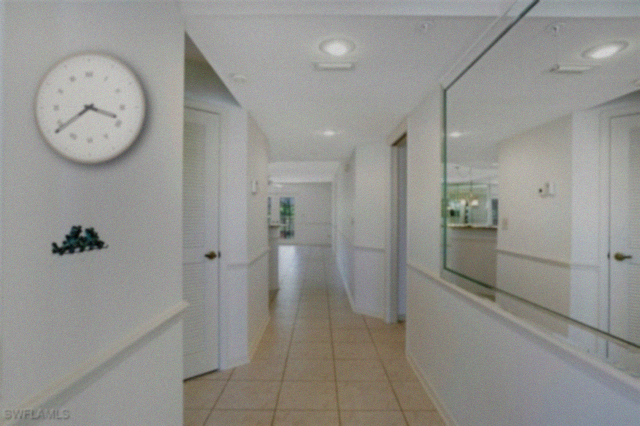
3h39
